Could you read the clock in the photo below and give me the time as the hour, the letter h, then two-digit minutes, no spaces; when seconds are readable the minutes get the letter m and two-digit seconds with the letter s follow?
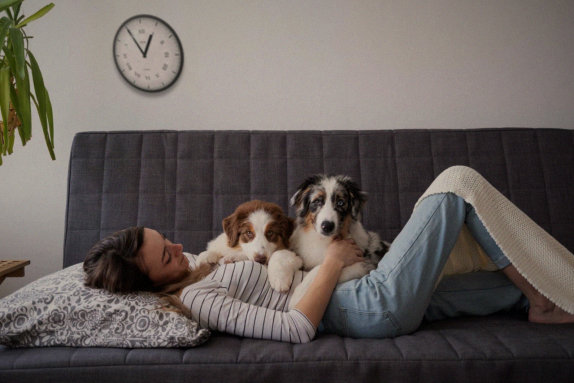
12h55
